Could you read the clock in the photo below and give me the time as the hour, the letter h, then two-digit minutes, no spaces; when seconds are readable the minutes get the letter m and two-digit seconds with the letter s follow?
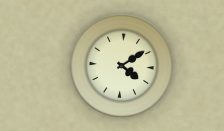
4h09
